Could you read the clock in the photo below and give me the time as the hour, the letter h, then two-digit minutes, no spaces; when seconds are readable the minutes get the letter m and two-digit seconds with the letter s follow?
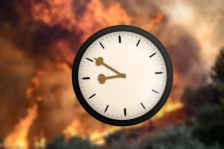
8h51
